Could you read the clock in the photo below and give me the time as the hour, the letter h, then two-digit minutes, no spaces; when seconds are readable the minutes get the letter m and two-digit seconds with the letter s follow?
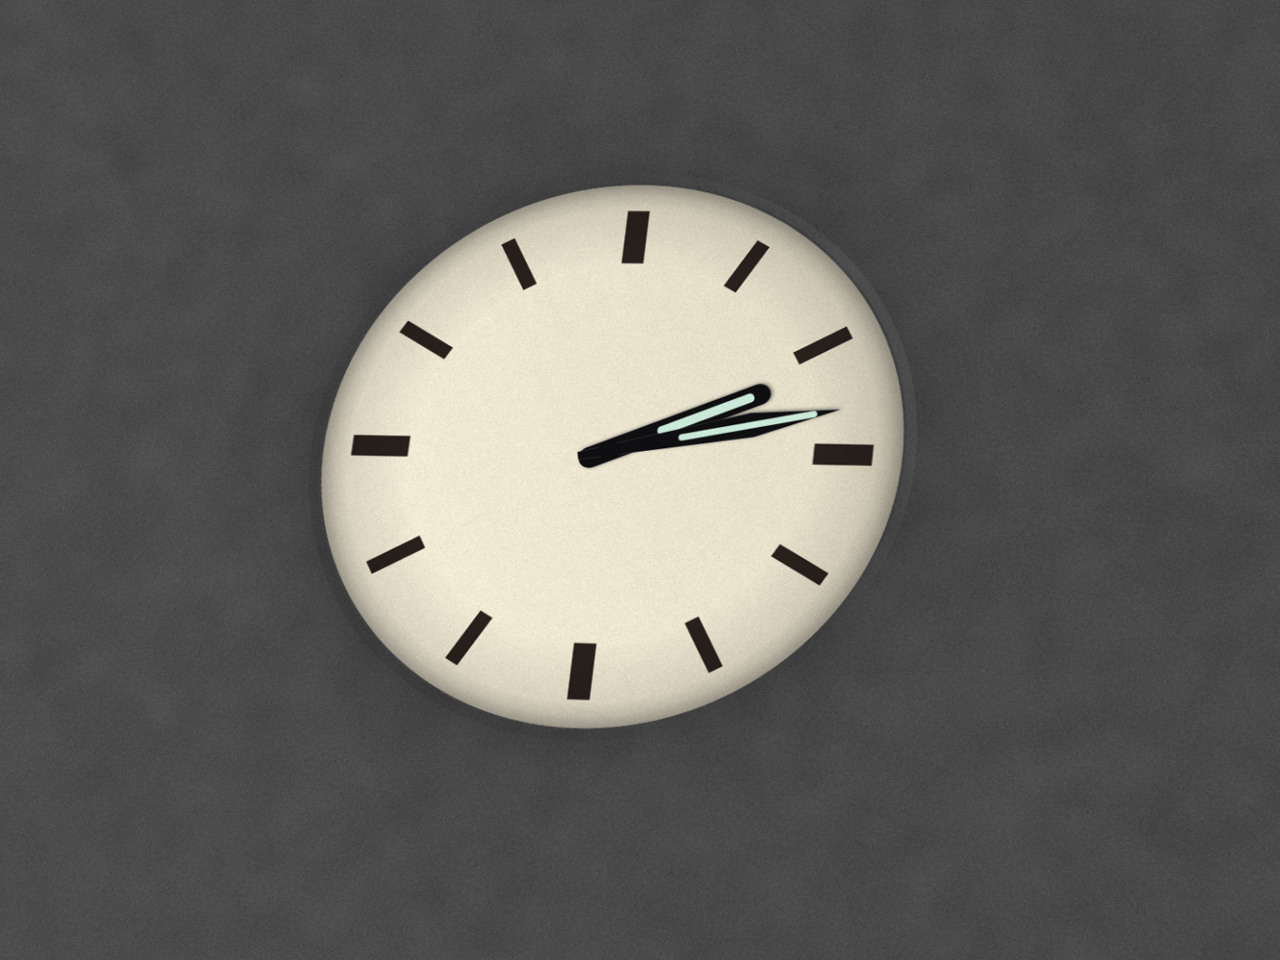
2h13
